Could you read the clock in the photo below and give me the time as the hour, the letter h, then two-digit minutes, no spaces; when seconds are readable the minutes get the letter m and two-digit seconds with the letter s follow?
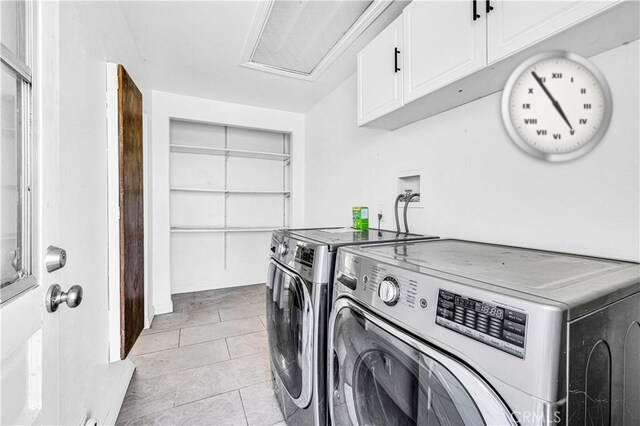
4h54
